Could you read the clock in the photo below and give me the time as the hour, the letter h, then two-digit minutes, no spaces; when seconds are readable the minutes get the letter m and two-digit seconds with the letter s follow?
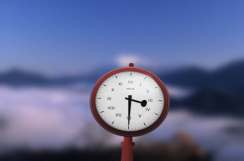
3h30
